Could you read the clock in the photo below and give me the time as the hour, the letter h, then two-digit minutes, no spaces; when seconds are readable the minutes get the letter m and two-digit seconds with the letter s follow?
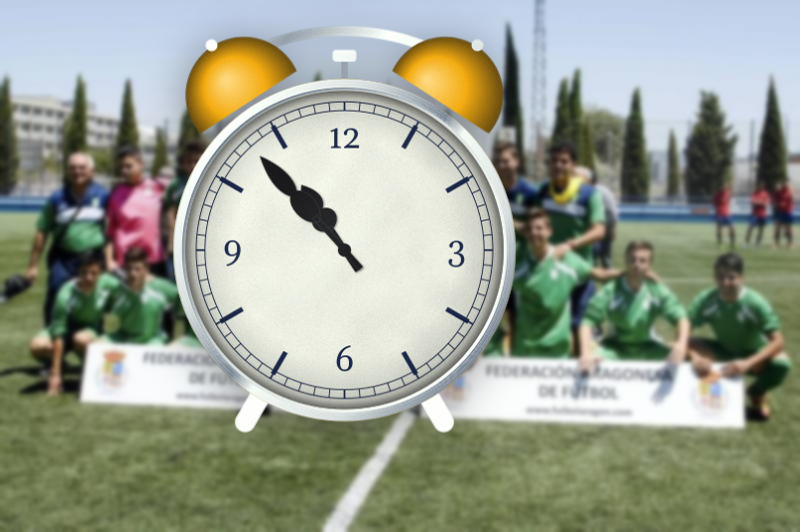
10h53
